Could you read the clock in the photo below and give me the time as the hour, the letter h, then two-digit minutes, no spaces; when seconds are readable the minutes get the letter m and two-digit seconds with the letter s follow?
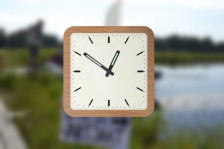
12h51
